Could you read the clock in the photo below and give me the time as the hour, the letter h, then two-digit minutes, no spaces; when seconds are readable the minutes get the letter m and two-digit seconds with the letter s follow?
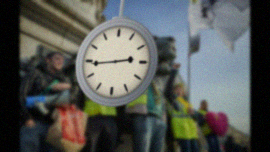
2h44
